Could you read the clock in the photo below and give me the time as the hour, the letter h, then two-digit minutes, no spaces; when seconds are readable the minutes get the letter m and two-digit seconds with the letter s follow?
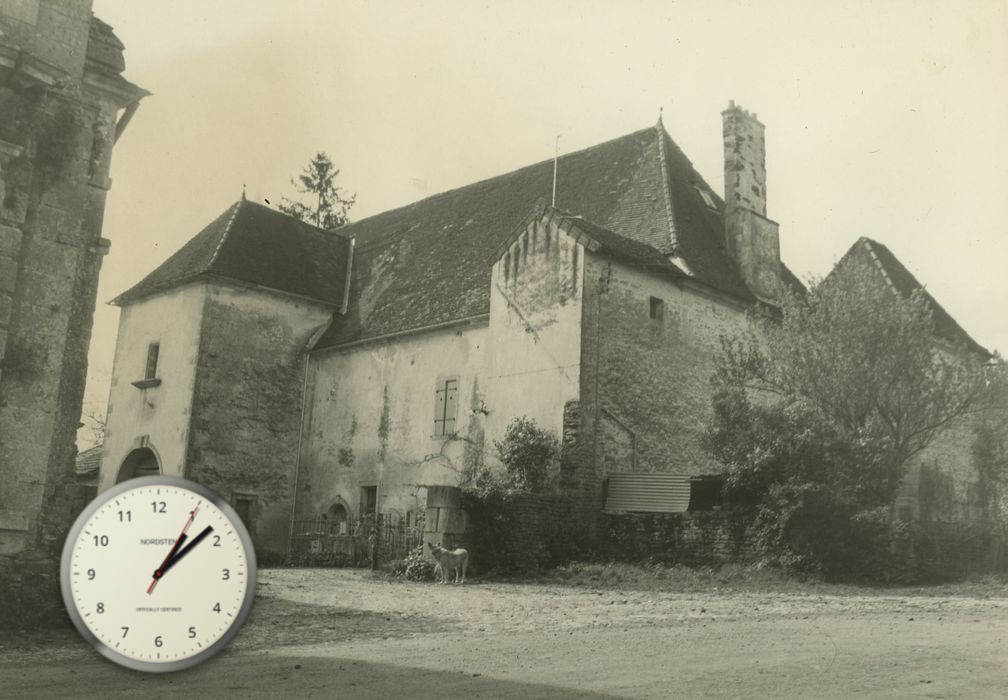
1h08m05s
